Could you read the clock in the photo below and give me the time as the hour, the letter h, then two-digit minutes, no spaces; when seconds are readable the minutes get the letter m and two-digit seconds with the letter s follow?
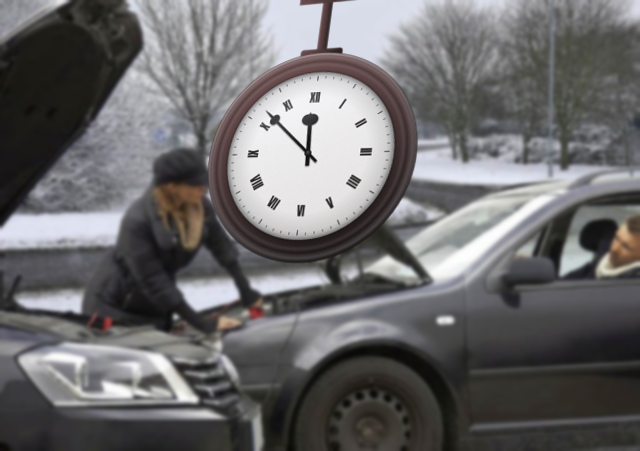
11h52
